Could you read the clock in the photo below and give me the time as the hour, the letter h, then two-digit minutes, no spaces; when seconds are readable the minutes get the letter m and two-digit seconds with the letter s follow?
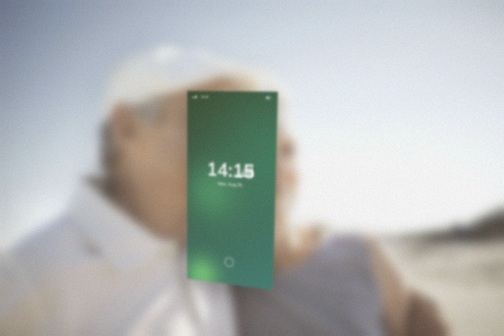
14h15
